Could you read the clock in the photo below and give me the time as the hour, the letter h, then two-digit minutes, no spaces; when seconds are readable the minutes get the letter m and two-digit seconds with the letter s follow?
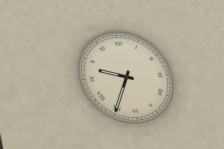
9h35
